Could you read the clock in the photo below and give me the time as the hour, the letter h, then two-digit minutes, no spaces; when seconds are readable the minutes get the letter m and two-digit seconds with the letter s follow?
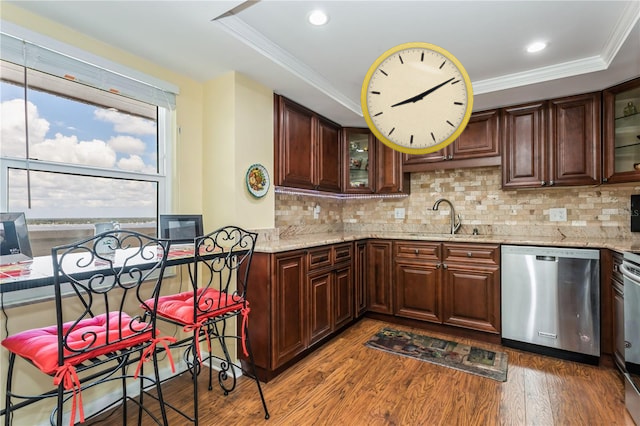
8h09
